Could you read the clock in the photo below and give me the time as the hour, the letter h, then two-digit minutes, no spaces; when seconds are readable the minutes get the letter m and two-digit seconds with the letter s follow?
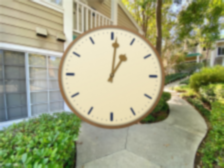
1h01
